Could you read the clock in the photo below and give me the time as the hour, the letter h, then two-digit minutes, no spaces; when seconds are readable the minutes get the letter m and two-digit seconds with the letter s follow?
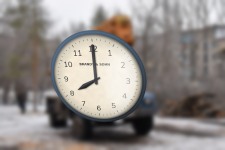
8h00
